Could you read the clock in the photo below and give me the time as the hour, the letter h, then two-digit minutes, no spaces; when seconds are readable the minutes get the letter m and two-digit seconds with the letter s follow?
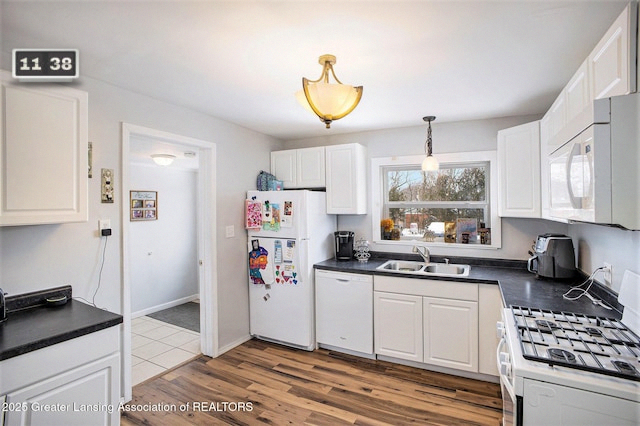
11h38
